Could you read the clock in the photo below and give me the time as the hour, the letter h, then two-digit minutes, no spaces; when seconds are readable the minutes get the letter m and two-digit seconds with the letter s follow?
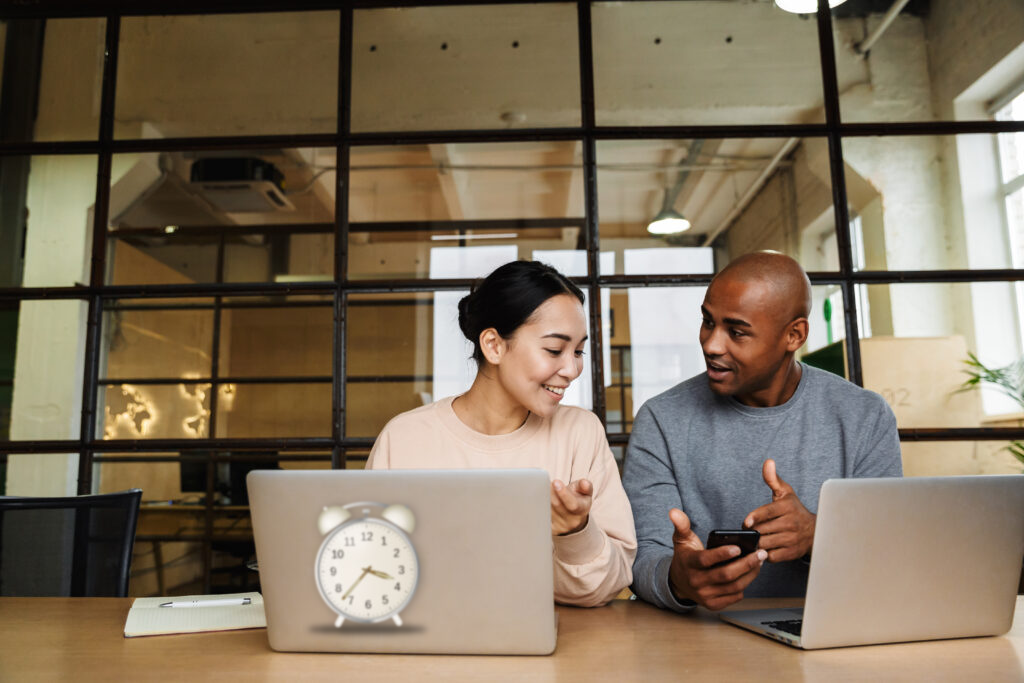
3h37
